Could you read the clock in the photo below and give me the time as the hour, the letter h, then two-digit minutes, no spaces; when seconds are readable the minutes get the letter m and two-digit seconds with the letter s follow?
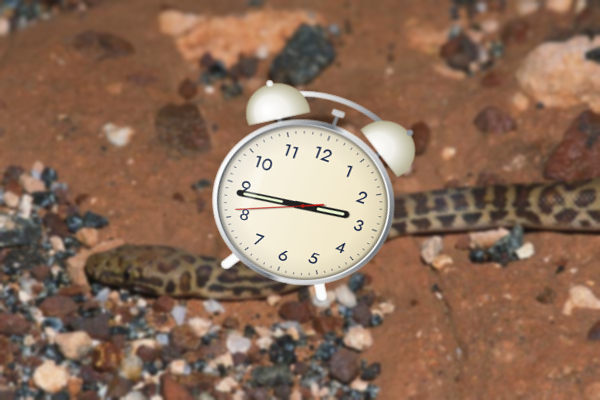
2h43m41s
